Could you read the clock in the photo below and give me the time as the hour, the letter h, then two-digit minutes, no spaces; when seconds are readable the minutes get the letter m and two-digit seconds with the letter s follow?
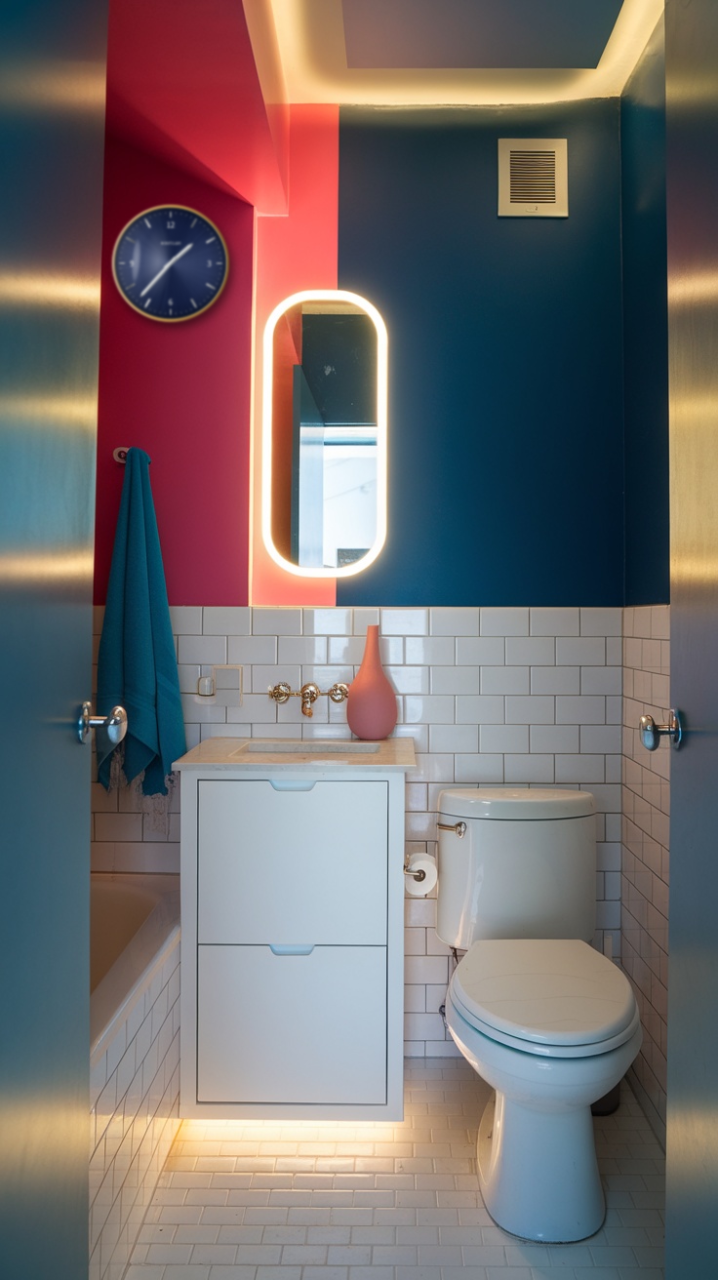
1h37
